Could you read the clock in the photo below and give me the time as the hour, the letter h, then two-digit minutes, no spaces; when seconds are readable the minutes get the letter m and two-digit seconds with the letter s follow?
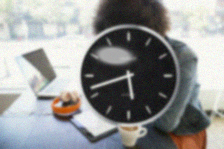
5h42
